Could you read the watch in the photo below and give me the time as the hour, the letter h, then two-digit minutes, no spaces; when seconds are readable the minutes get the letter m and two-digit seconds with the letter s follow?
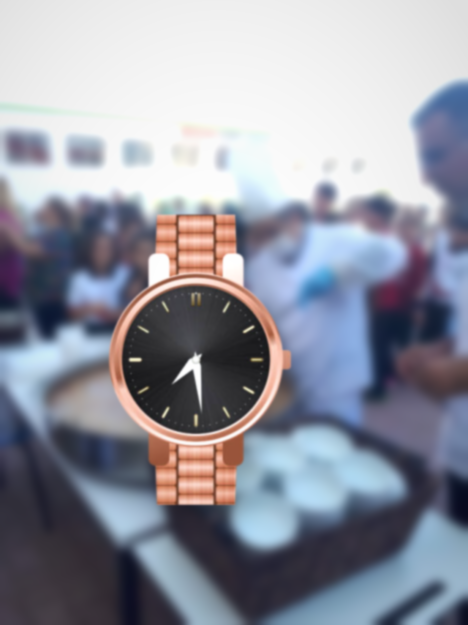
7h29
